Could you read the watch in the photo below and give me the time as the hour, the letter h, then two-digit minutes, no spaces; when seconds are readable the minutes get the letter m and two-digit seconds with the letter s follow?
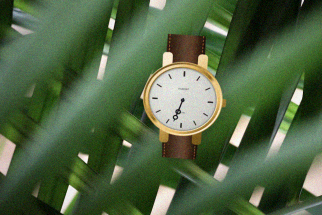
6h33
